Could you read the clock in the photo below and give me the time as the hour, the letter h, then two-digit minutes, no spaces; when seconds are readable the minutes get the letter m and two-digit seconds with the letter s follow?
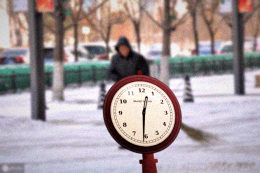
12h31
